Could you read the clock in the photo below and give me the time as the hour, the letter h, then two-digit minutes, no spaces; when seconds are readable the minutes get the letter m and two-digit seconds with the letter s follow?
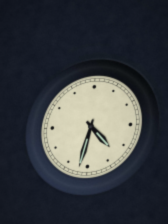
4h32
